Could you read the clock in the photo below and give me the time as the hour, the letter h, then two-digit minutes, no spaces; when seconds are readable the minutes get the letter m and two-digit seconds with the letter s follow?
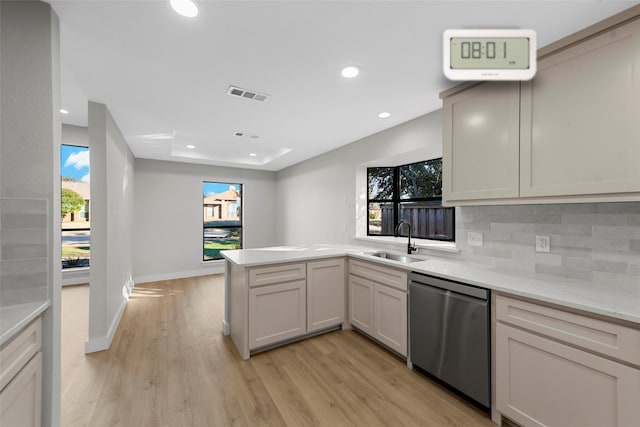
8h01
